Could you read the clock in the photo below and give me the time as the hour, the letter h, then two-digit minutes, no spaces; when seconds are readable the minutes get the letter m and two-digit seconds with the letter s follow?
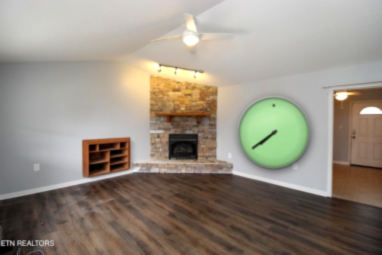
7h39
